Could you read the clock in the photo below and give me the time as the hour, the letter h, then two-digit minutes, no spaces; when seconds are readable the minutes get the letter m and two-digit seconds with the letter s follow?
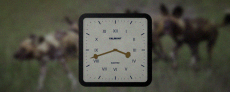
3h42
